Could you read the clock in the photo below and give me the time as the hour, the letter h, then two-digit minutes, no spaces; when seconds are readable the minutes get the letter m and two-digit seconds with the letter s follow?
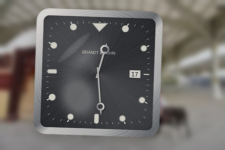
12h29
